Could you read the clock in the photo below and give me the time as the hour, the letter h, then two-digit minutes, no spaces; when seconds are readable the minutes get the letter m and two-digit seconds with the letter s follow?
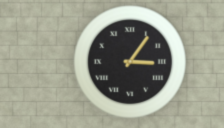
3h06
